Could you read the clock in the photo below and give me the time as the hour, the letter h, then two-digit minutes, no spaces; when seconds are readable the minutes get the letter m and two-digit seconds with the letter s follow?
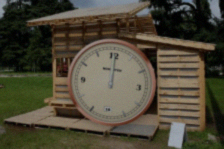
12h00
